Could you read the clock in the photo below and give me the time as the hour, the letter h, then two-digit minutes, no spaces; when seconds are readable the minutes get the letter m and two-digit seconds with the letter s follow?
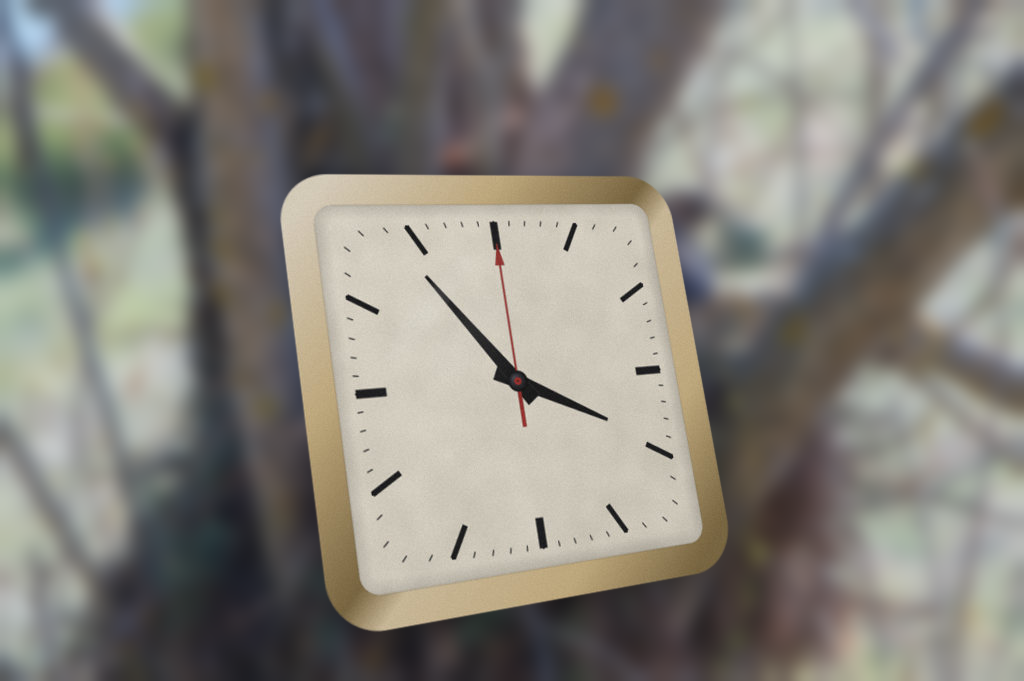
3h54m00s
